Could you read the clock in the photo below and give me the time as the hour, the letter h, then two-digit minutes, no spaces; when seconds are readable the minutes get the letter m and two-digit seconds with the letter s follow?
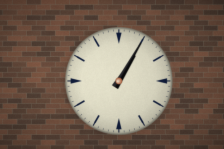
1h05
